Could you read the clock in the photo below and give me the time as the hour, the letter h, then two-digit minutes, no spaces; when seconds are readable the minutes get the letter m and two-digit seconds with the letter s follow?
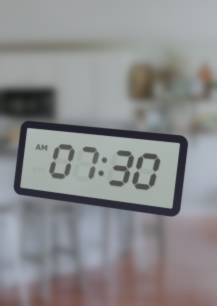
7h30
